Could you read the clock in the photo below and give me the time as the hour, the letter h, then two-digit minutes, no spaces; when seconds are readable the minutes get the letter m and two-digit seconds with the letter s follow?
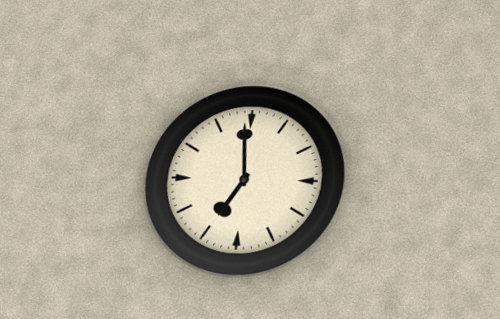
6h59
